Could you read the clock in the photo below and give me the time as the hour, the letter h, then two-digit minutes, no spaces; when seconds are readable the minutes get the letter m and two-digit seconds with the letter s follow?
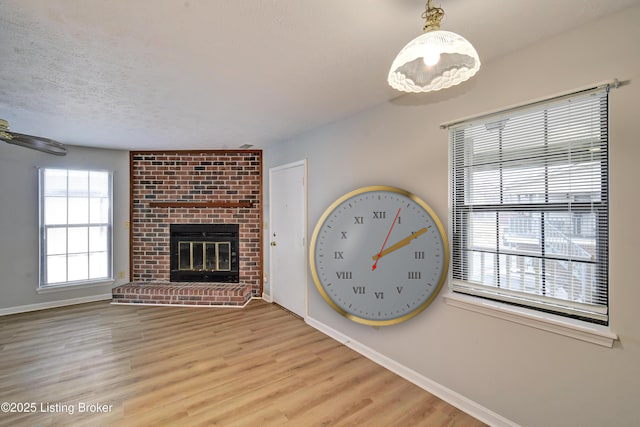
2h10m04s
